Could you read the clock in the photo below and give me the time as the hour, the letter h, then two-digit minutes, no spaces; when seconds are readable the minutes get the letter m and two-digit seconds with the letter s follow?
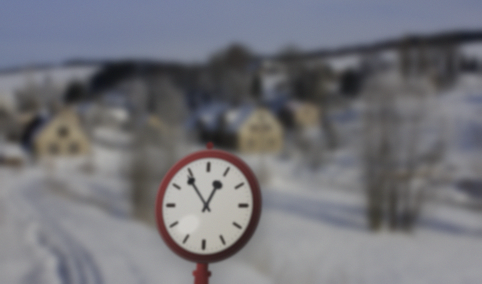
12h54
